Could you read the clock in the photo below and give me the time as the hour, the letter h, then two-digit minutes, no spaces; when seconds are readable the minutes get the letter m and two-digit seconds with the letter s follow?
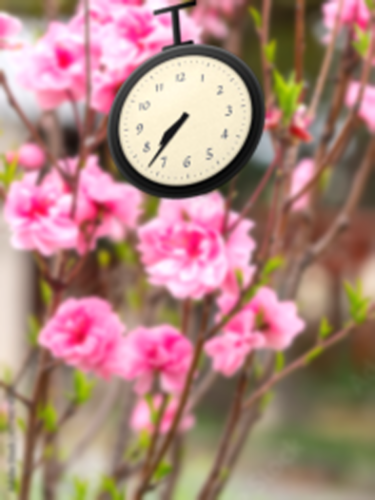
7h37
